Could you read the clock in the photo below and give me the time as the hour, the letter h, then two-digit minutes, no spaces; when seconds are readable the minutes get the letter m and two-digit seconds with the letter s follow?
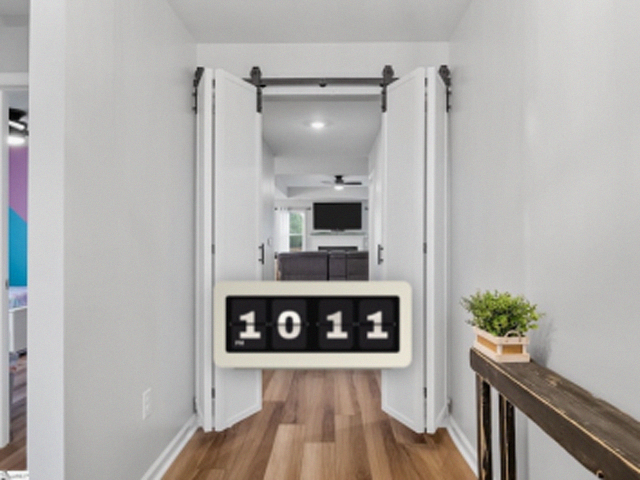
10h11
